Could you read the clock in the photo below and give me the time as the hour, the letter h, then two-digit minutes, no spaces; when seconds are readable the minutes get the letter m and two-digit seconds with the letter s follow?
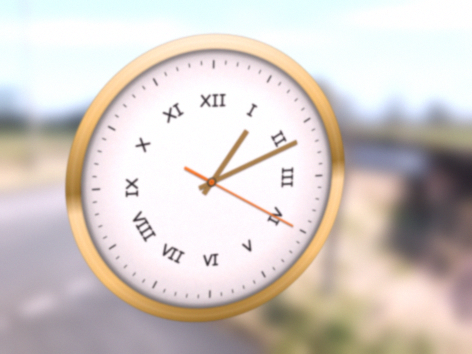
1h11m20s
